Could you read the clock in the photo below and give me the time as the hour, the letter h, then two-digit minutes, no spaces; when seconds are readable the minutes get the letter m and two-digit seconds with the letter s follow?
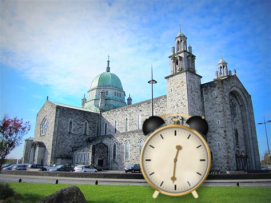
12h31
